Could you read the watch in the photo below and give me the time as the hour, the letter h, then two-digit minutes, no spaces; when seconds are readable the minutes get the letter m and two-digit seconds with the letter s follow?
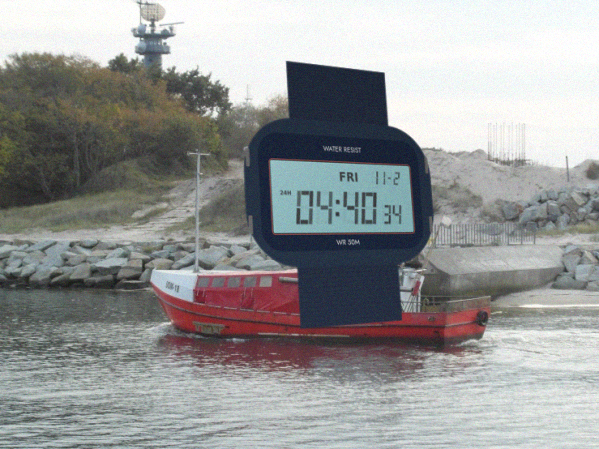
4h40m34s
